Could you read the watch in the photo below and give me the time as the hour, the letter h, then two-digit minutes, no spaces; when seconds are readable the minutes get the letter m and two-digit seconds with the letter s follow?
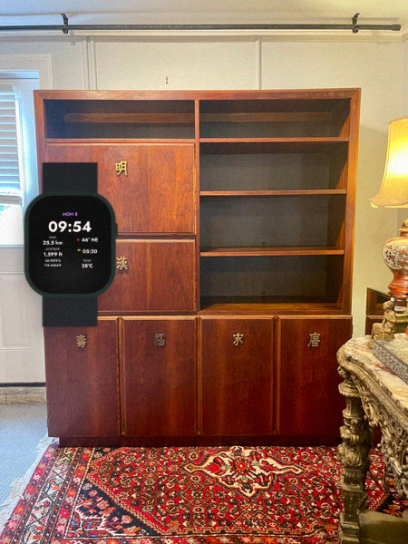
9h54
